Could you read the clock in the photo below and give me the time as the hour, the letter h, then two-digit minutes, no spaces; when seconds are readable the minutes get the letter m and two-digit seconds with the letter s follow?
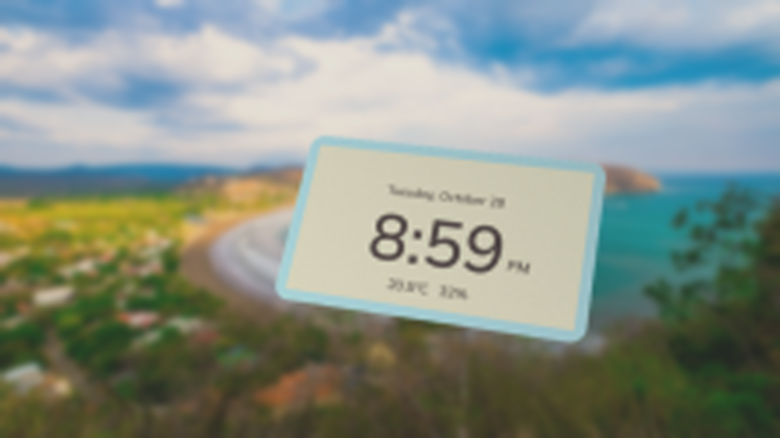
8h59
